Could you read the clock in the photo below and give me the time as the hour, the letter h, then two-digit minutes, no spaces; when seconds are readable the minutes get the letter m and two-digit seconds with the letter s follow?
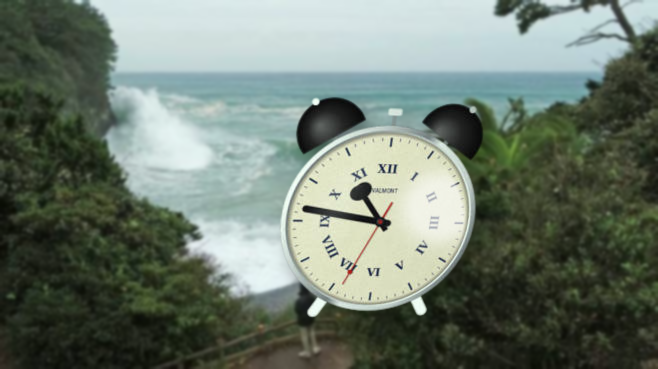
10h46m34s
